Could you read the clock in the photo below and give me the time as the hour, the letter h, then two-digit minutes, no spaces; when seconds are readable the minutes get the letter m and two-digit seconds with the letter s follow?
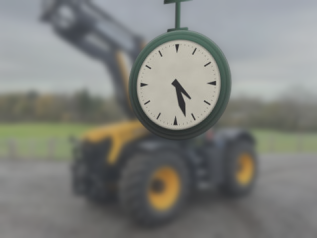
4h27
